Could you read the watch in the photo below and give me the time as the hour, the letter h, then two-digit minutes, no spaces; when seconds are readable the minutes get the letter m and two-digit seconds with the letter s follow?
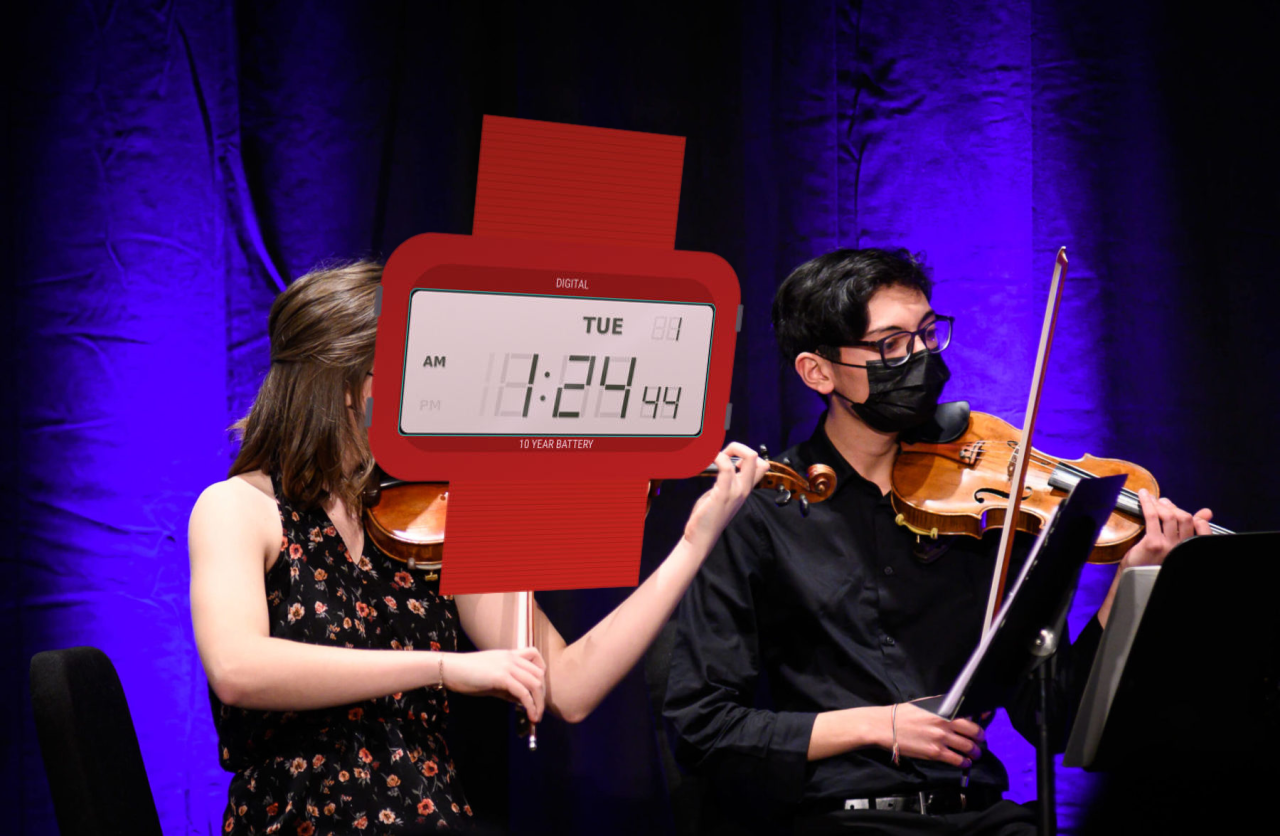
1h24m44s
